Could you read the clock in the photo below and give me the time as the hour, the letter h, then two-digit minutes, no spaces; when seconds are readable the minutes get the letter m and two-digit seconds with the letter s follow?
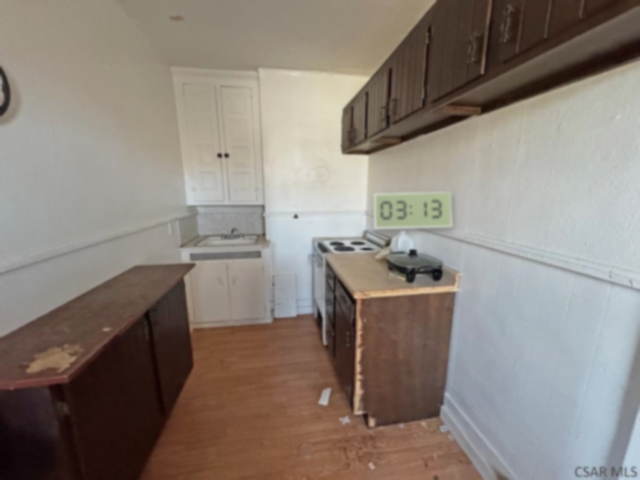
3h13
